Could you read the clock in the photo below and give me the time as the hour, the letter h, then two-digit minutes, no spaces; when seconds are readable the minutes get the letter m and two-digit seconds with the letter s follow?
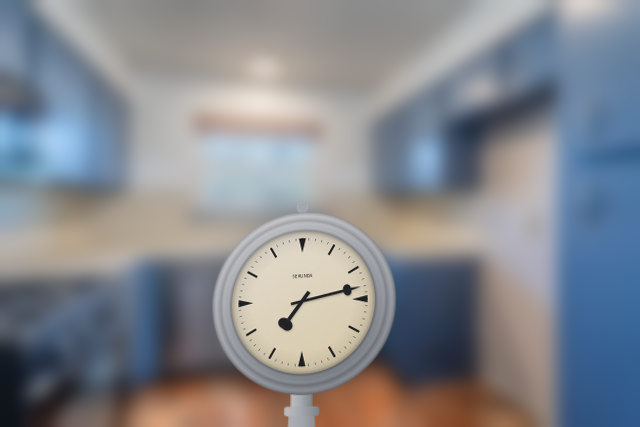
7h13
